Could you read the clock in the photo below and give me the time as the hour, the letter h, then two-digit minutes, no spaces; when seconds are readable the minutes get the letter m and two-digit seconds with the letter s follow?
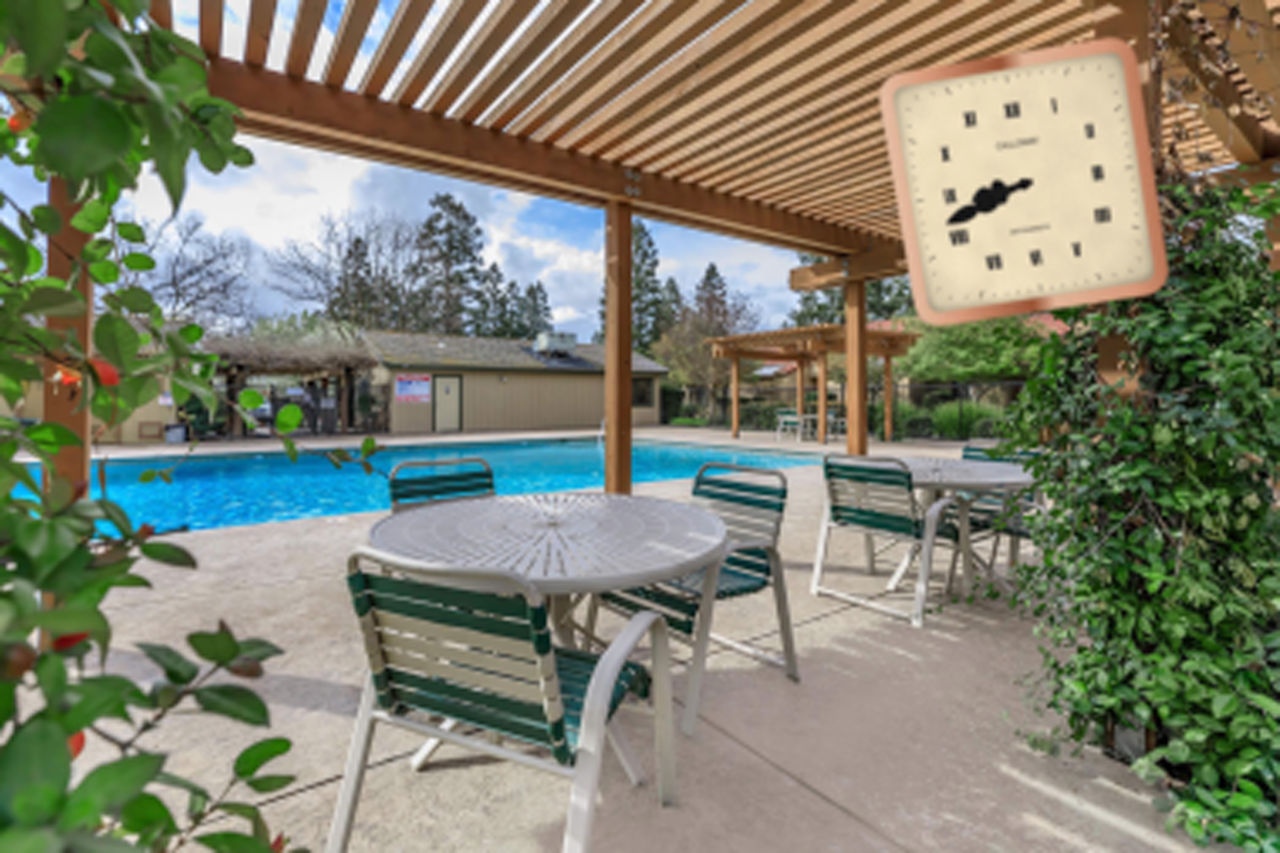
8h42
